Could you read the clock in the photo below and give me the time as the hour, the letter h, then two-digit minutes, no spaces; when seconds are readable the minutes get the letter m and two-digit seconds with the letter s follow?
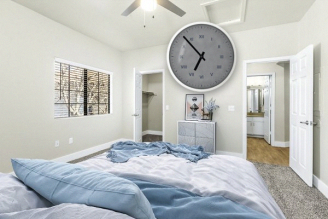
6h53
